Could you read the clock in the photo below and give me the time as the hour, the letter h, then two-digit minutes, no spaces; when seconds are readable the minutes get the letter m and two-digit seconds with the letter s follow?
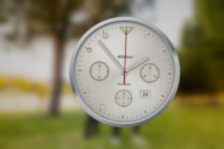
1h53
